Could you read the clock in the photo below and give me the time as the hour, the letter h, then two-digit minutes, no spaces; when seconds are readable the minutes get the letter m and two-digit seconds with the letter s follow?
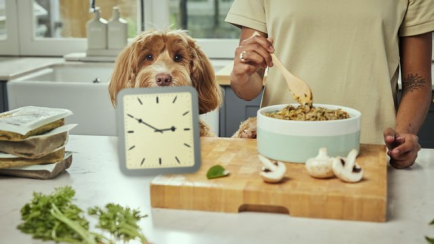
2h50
